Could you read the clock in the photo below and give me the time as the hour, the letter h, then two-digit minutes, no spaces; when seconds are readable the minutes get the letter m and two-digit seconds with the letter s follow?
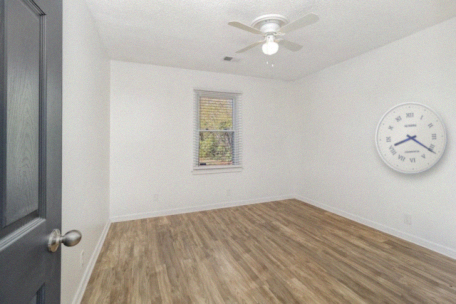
8h21
